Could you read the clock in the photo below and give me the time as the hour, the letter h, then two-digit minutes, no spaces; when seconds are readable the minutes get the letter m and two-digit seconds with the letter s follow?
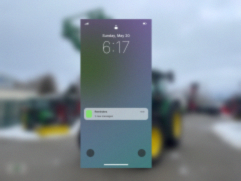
6h17
